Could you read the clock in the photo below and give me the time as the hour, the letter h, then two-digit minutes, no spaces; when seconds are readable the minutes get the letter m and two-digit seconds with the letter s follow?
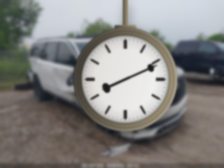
8h11
